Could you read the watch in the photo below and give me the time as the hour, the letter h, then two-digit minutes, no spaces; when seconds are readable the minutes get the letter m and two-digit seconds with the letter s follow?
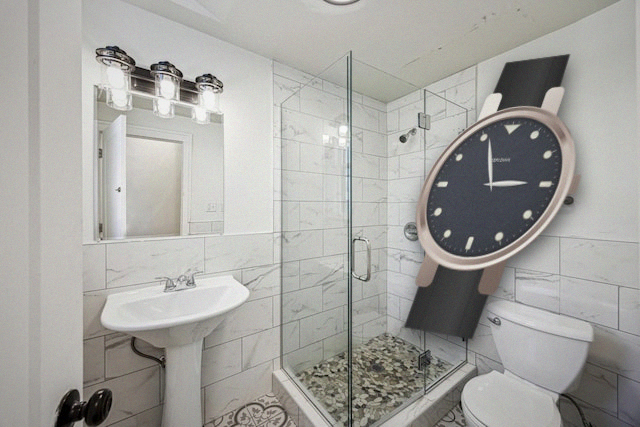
2h56
